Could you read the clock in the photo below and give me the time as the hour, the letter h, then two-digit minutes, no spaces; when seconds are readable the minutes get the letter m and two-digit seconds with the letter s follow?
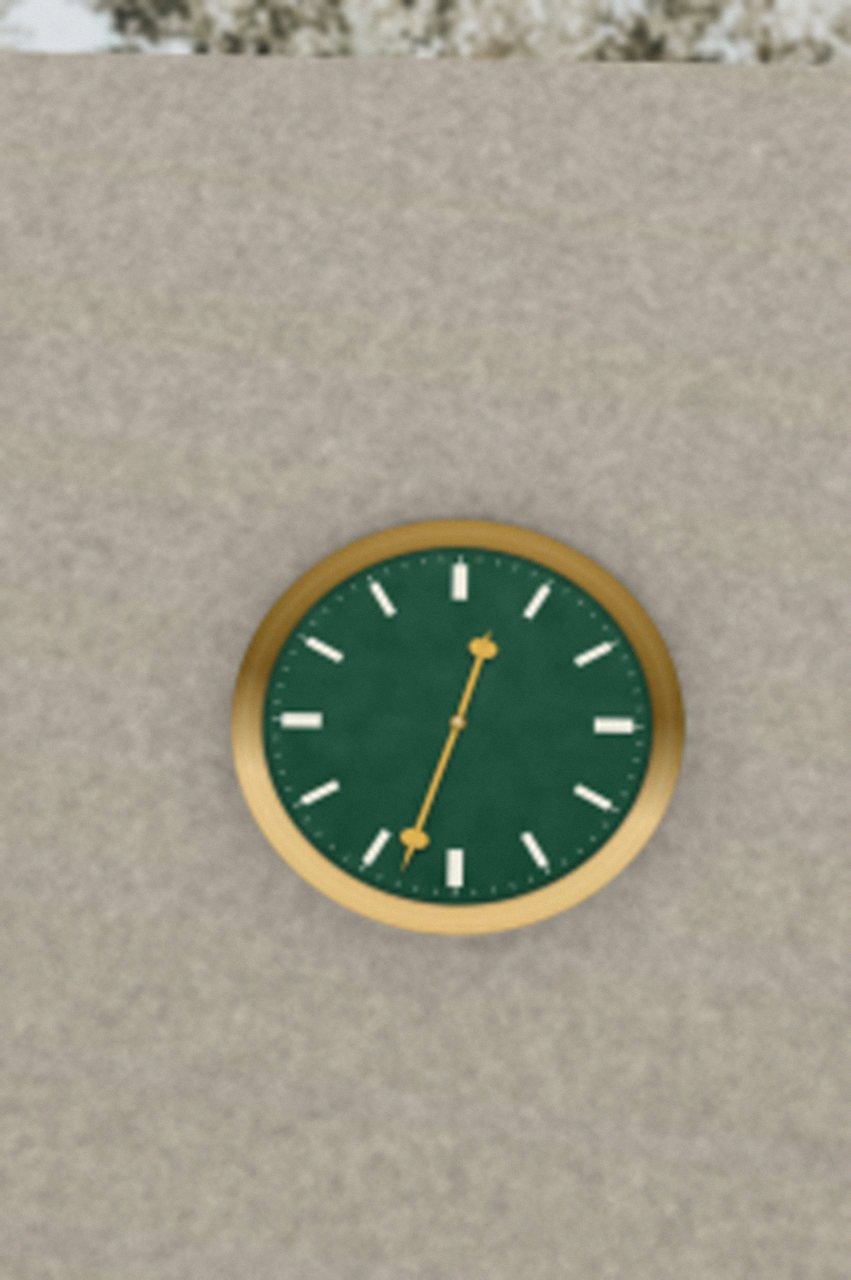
12h33
